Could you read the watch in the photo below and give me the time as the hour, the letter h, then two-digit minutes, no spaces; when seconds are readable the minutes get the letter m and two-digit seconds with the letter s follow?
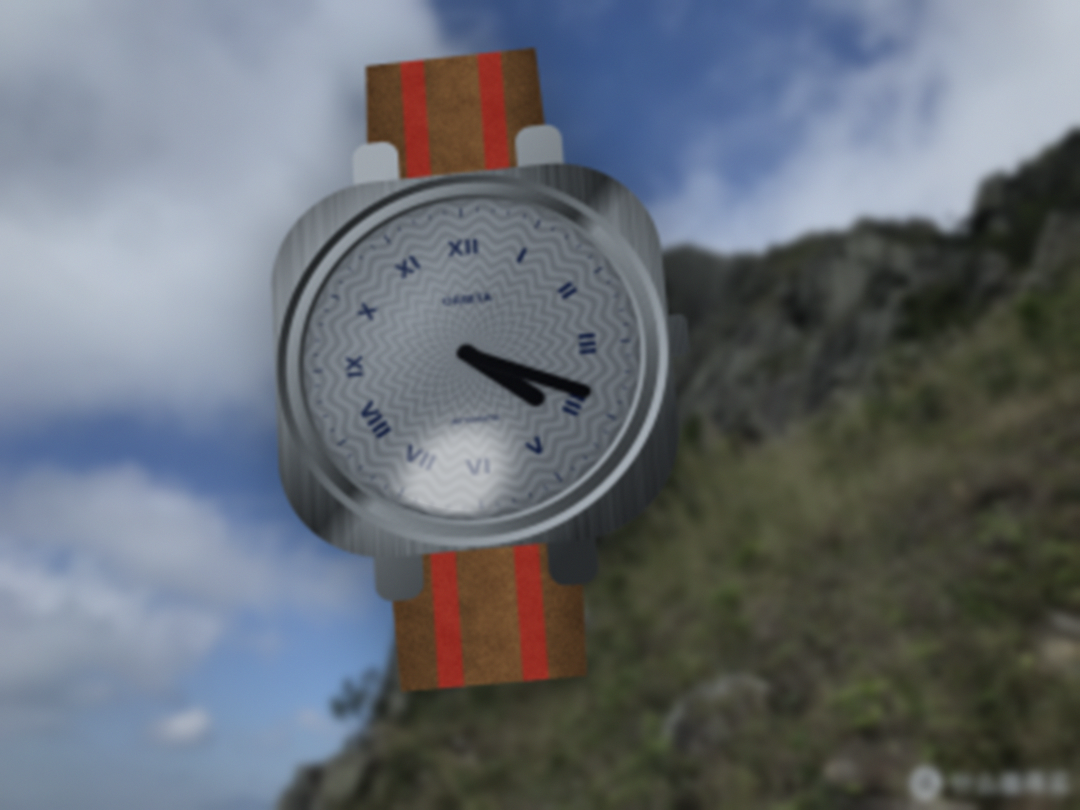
4h19
